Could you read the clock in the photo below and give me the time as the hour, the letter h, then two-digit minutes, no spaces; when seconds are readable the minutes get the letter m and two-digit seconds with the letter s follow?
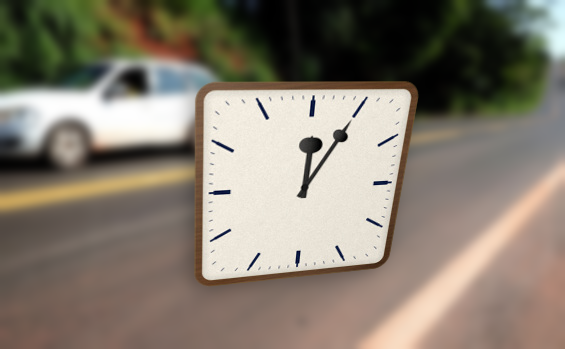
12h05
